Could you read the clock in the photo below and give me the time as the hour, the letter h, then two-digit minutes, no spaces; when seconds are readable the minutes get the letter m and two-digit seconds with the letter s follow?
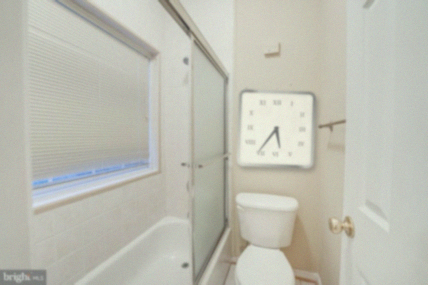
5h36
